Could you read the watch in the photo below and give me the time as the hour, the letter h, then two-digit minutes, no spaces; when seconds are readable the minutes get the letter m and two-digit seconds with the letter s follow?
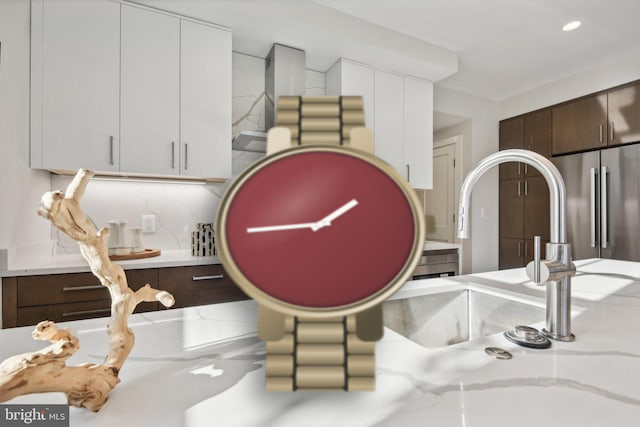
1h44
